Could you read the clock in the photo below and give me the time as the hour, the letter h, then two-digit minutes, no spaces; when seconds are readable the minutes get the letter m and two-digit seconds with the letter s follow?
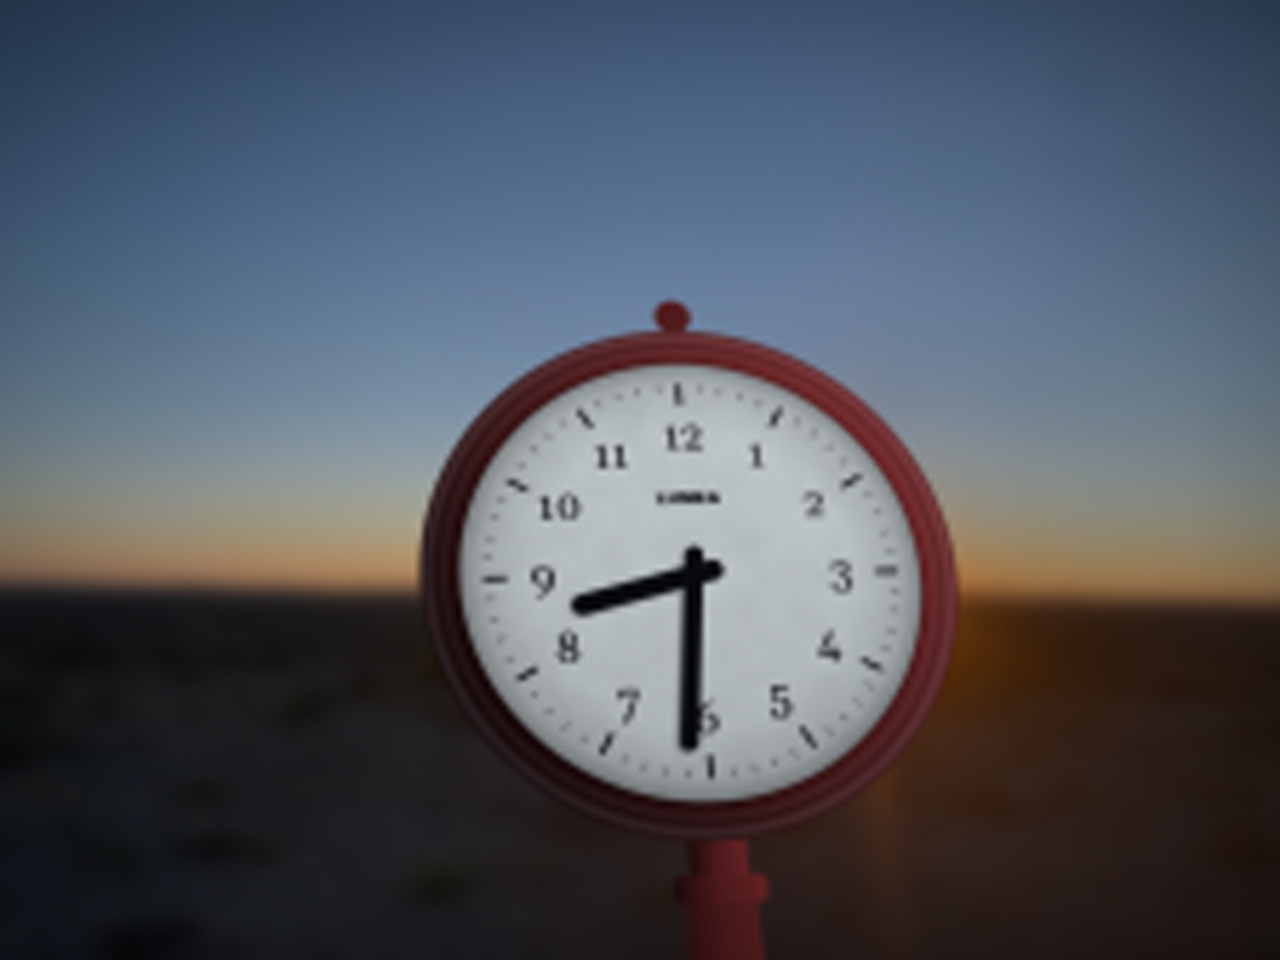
8h31
